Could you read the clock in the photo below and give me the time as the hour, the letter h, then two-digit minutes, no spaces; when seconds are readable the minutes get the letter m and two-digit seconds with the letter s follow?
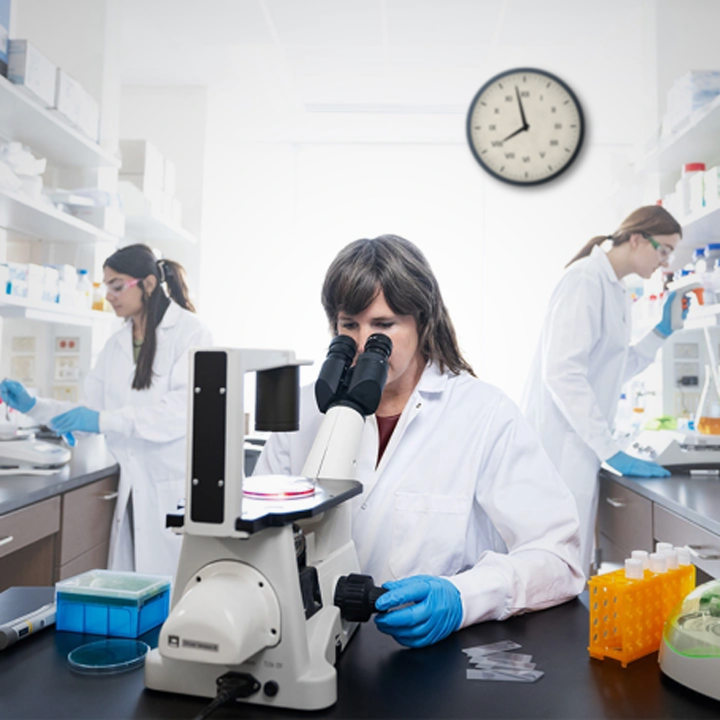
7h58
